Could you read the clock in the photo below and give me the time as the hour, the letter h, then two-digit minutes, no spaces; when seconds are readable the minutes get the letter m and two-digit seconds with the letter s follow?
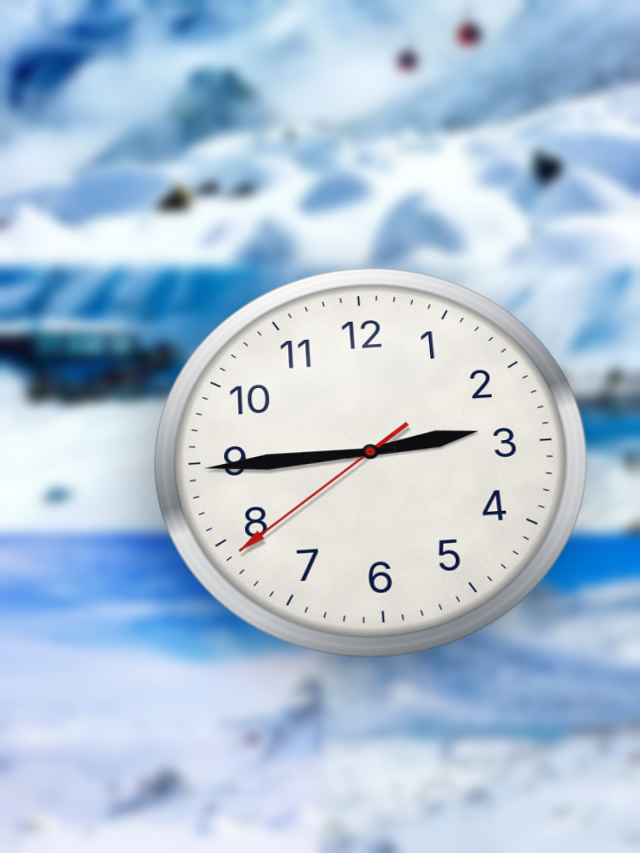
2h44m39s
